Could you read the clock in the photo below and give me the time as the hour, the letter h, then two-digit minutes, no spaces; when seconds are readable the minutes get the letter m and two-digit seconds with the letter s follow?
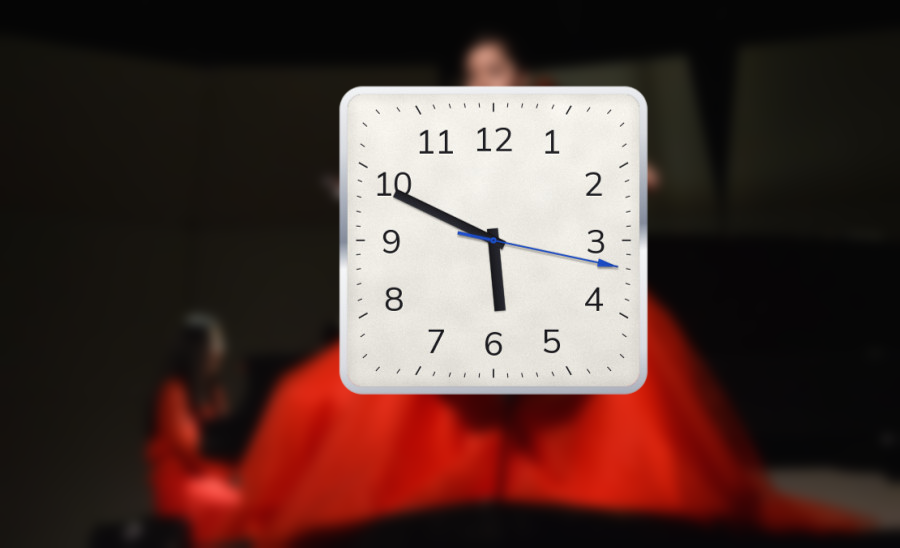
5h49m17s
